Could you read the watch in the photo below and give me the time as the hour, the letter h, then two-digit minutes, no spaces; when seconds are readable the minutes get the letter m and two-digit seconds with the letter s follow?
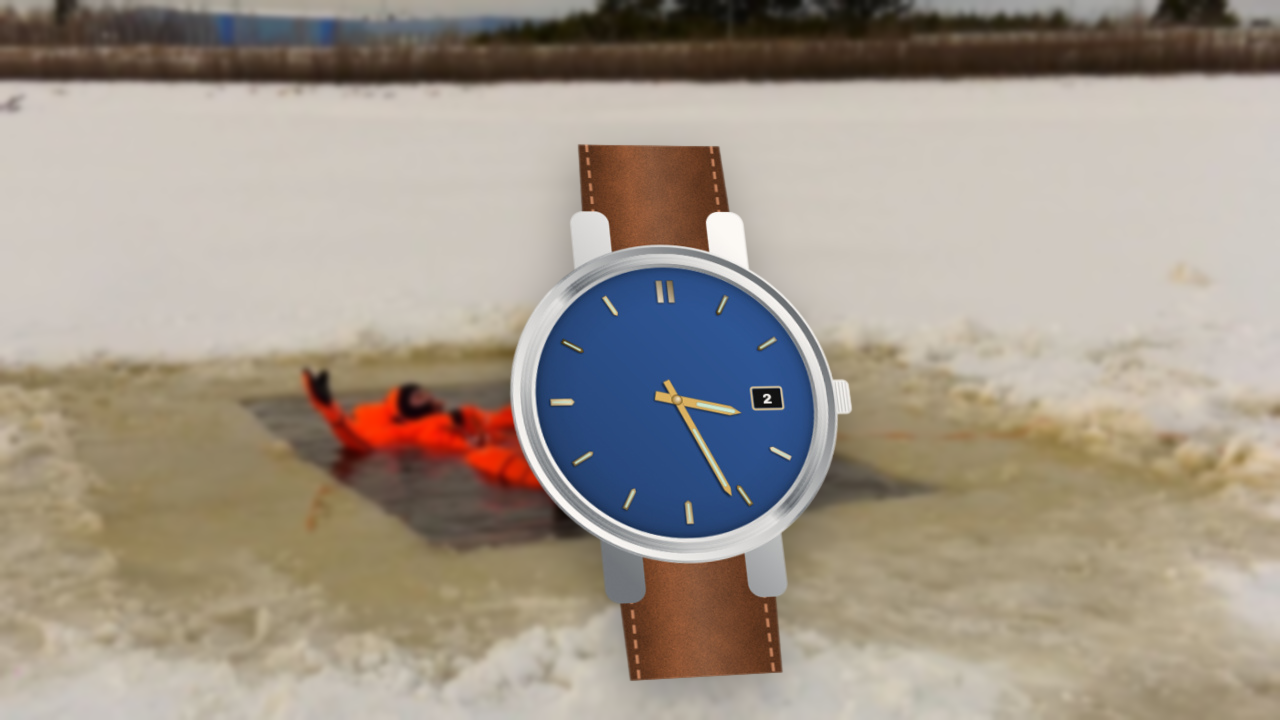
3h26
